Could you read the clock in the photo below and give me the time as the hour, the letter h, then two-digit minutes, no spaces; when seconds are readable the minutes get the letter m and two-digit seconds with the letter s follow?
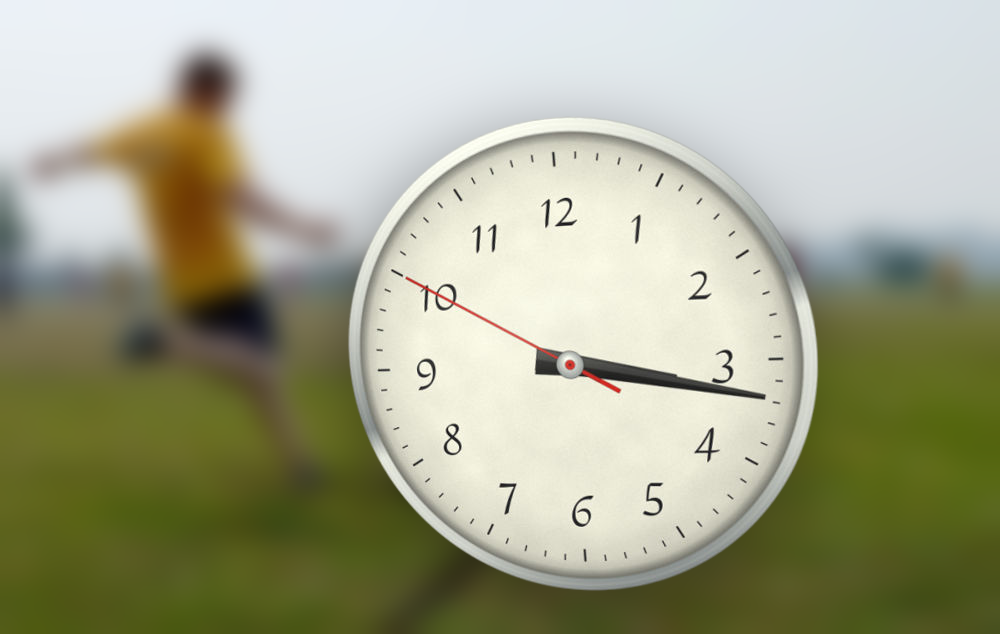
3h16m50s
